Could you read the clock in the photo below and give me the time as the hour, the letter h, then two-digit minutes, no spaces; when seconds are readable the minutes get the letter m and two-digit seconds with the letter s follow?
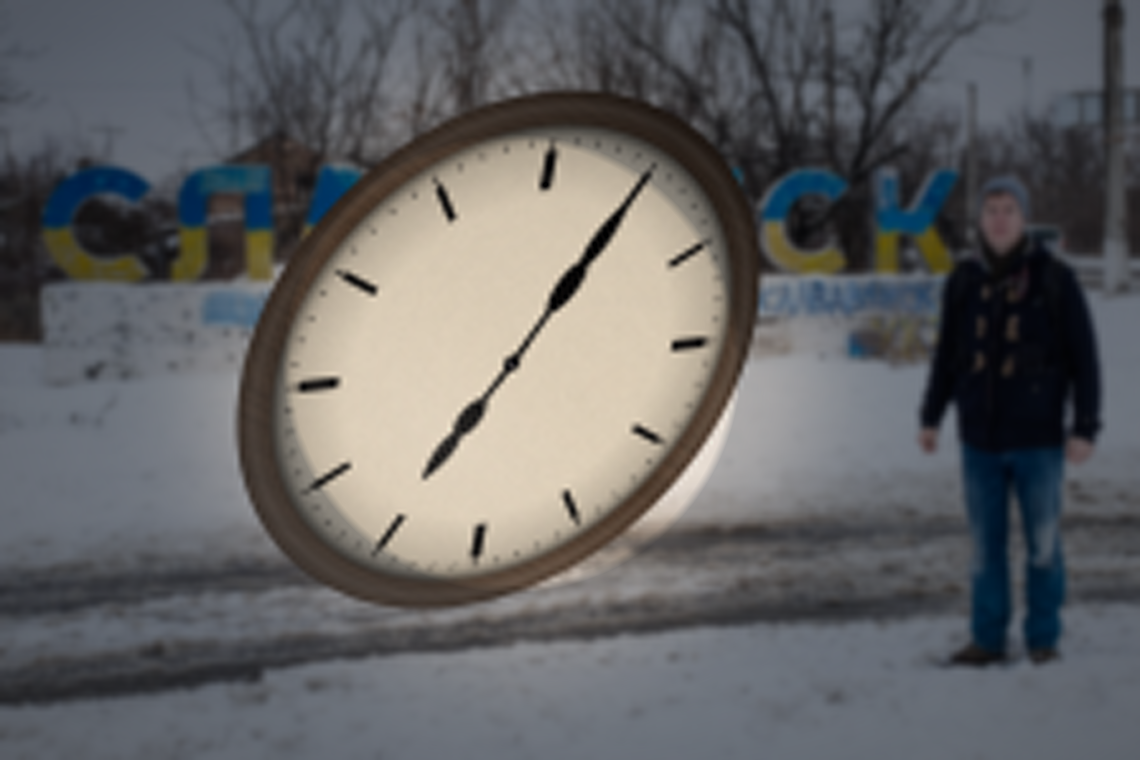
7h05
